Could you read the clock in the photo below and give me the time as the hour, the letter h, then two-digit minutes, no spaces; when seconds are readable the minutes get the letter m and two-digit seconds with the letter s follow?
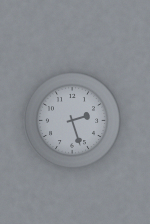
2h27
